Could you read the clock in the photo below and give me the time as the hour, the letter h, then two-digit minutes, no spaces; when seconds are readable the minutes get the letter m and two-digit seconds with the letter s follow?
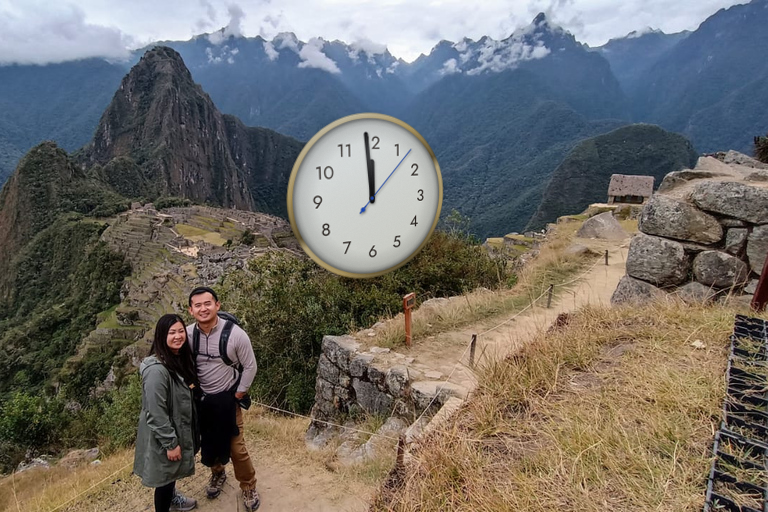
11h59m07s
